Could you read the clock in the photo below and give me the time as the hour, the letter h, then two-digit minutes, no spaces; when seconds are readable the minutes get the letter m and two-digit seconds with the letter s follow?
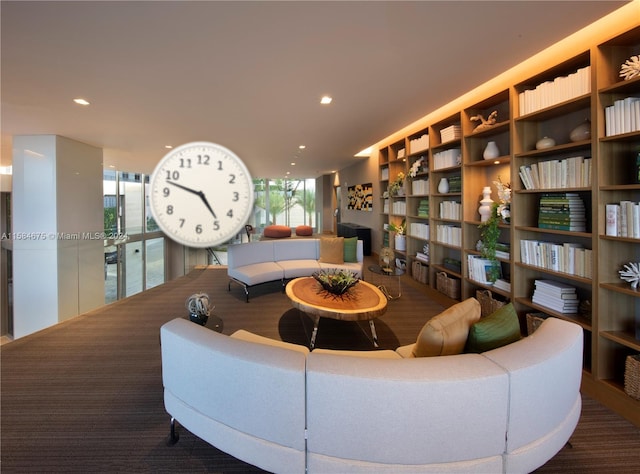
4h48
